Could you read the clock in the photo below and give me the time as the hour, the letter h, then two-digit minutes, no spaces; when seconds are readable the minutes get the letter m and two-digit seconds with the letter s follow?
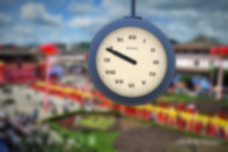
9h49
